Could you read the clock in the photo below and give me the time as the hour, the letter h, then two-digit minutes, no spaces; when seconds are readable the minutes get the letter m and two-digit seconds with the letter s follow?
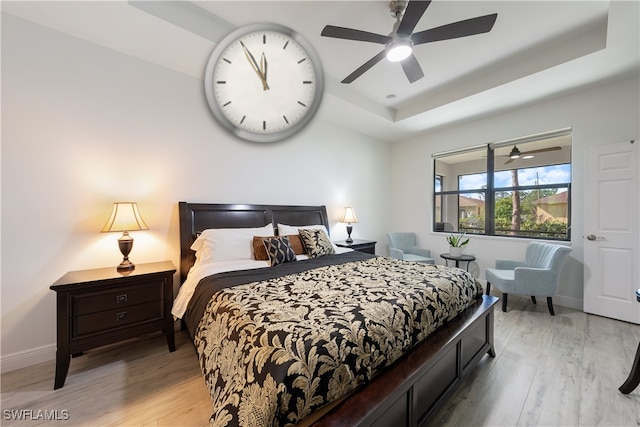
11h55
